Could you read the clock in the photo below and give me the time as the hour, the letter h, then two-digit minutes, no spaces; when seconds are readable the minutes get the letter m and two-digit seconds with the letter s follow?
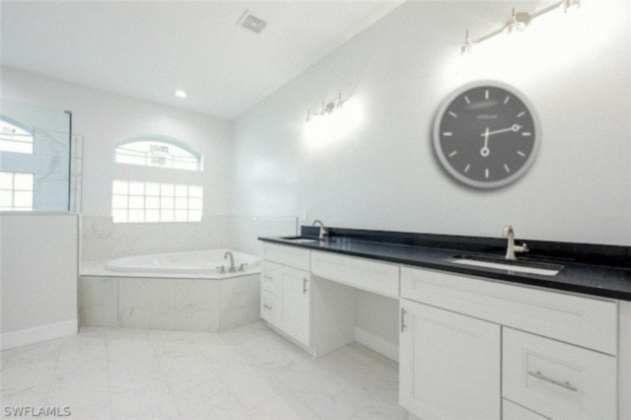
6h13
